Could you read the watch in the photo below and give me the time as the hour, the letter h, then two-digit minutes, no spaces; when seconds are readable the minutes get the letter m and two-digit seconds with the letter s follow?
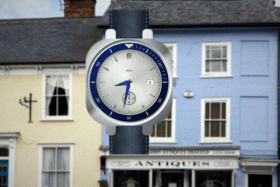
8h32
